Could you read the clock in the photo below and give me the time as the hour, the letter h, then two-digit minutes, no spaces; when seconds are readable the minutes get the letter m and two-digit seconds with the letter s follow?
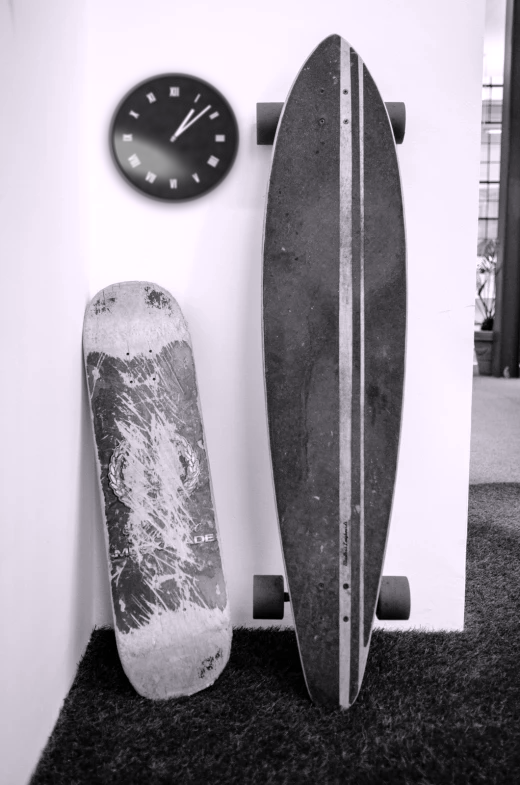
1h08
